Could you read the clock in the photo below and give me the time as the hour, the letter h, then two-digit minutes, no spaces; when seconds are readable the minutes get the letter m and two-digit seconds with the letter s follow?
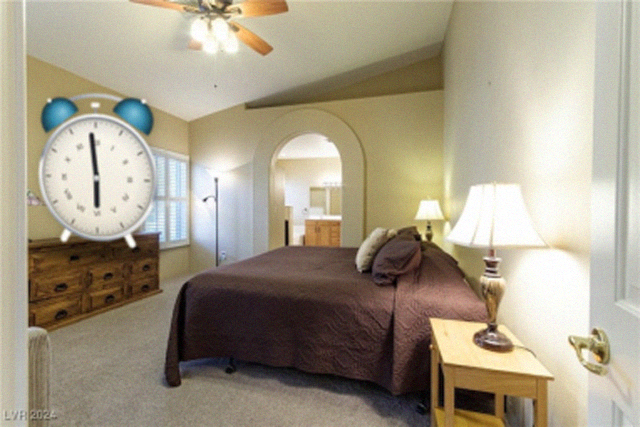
5h59
